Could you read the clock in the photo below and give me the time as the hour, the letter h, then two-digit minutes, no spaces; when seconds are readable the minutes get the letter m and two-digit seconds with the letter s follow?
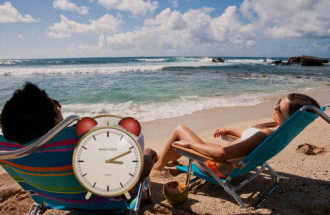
3h11
